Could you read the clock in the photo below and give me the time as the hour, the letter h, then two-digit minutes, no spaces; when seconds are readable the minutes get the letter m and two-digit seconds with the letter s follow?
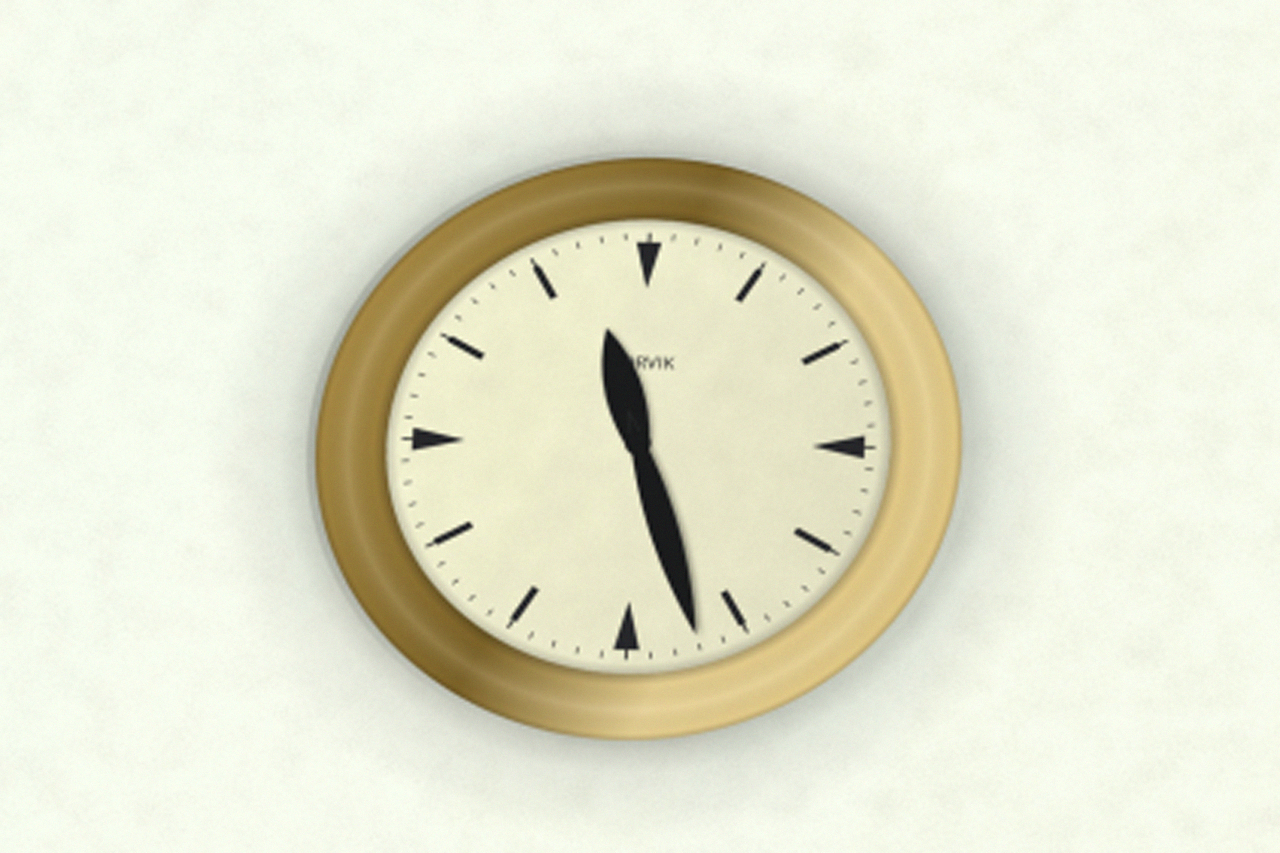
11h27
